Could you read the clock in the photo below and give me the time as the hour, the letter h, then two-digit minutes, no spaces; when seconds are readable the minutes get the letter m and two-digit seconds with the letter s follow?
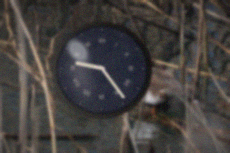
9h24
